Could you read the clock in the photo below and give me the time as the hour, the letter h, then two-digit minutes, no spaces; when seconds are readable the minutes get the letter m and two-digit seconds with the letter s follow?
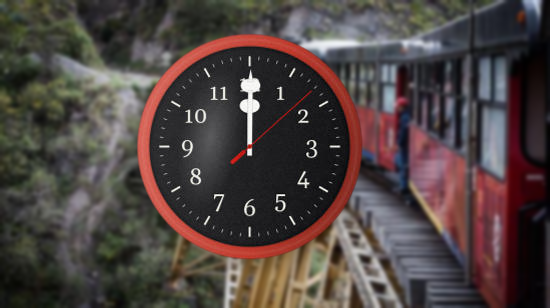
12h00m08s
